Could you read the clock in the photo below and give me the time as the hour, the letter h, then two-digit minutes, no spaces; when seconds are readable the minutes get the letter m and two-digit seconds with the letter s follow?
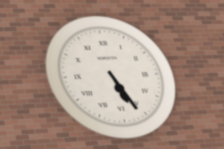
5h26
